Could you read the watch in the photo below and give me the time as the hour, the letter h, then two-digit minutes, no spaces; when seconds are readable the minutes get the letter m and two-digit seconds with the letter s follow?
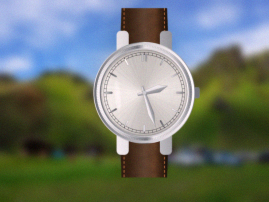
2h27
